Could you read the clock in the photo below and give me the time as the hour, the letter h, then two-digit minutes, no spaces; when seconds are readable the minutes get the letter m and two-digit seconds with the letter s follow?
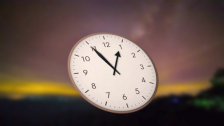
12h55
